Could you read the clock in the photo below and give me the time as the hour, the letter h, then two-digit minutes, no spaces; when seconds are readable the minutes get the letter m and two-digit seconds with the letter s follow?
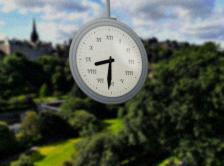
8h31
